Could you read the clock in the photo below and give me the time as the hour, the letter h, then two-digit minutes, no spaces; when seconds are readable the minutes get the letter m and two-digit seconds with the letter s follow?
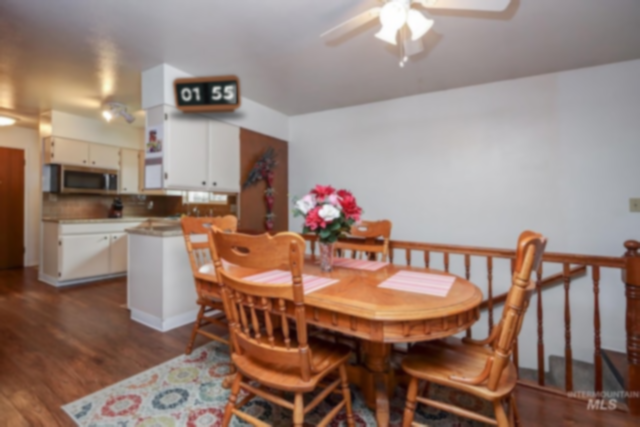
1h55
